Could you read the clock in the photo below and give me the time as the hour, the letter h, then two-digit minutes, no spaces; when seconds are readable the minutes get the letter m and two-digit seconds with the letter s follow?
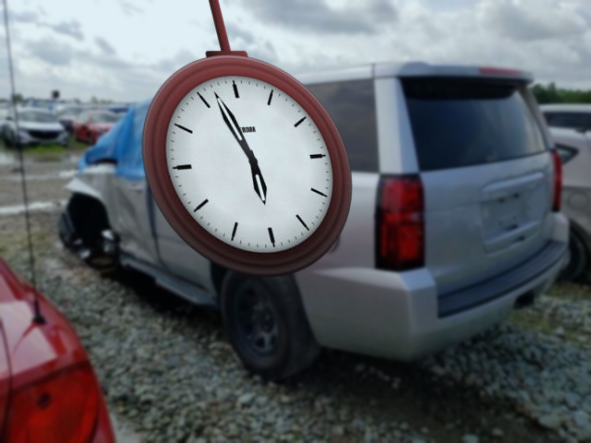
5h57
